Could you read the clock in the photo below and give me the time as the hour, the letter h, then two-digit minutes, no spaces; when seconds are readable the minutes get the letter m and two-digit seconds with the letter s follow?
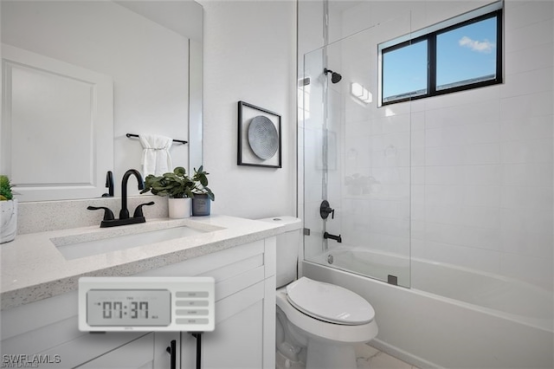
7h37
